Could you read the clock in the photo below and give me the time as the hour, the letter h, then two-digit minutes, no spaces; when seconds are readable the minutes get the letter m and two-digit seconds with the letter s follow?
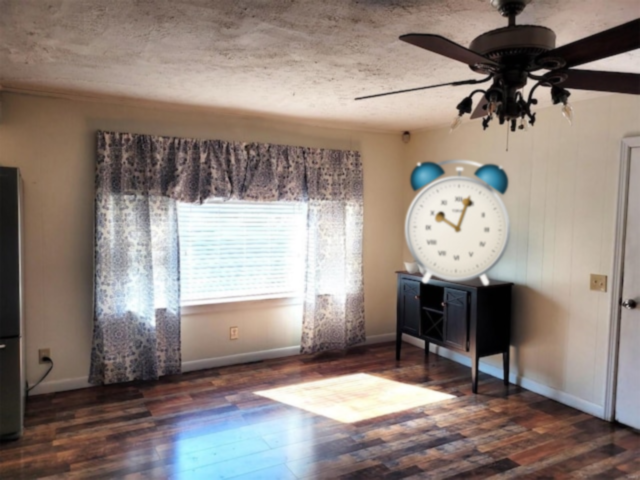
10h03
